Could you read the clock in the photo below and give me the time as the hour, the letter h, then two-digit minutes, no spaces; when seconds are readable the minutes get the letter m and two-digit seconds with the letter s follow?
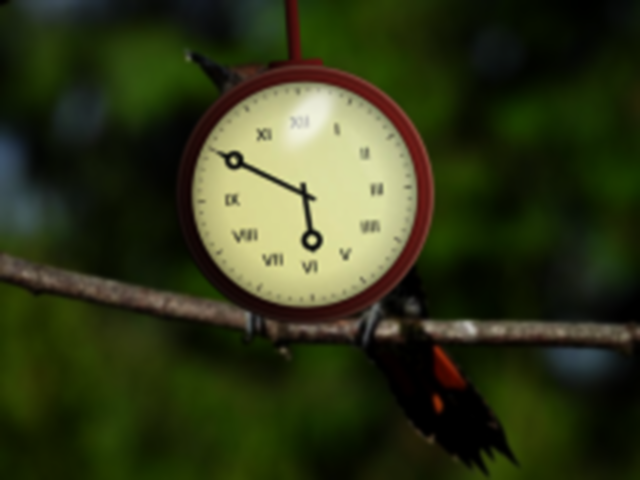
5h50
